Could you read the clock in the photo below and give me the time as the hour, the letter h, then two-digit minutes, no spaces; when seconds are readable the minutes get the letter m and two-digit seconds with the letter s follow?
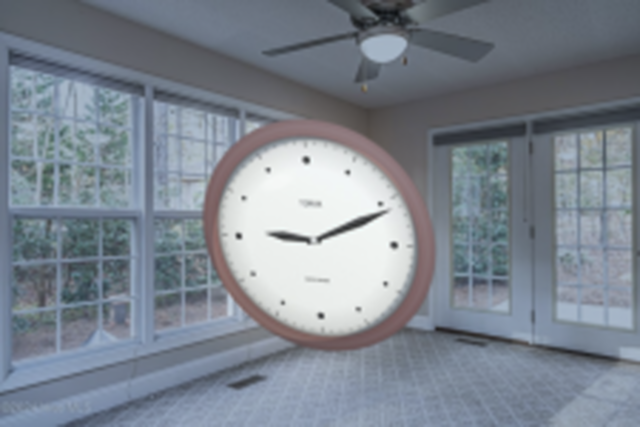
9h11
